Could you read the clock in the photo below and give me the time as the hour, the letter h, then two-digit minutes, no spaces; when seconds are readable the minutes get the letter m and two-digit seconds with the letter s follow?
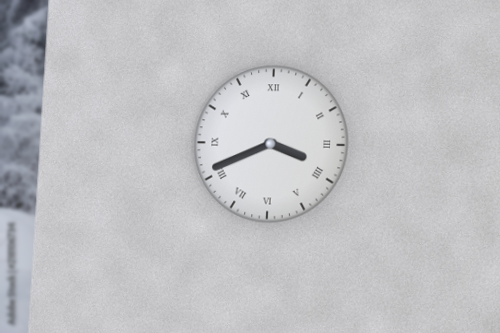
3h41
